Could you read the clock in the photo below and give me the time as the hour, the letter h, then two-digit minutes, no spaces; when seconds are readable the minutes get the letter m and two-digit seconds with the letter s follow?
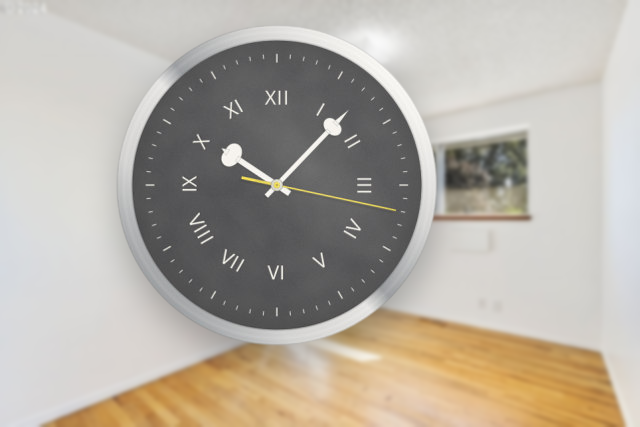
10h07m17s
